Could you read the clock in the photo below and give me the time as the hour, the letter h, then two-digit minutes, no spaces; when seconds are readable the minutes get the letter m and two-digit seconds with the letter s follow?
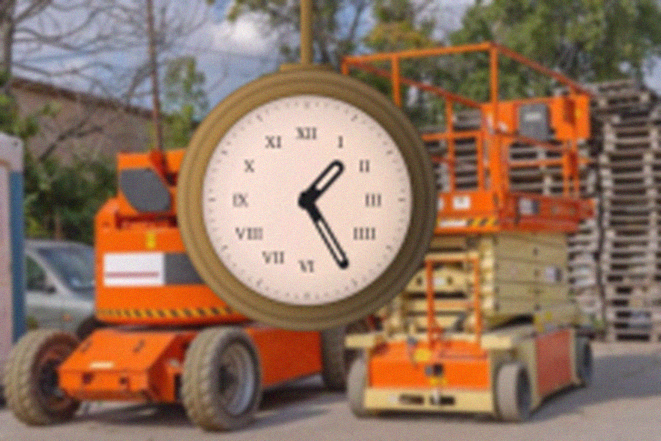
1h25
